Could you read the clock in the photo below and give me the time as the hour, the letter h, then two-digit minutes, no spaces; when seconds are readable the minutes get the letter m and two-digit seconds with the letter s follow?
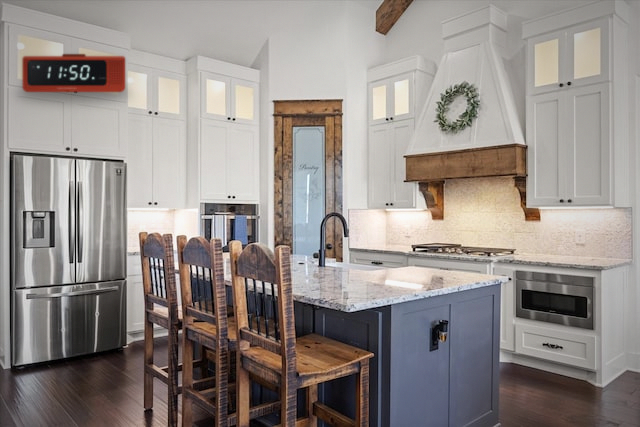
11h50
